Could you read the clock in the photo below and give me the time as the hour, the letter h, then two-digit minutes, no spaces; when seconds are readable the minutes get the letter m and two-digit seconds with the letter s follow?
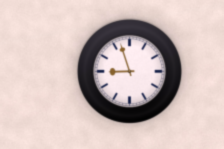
8h57
